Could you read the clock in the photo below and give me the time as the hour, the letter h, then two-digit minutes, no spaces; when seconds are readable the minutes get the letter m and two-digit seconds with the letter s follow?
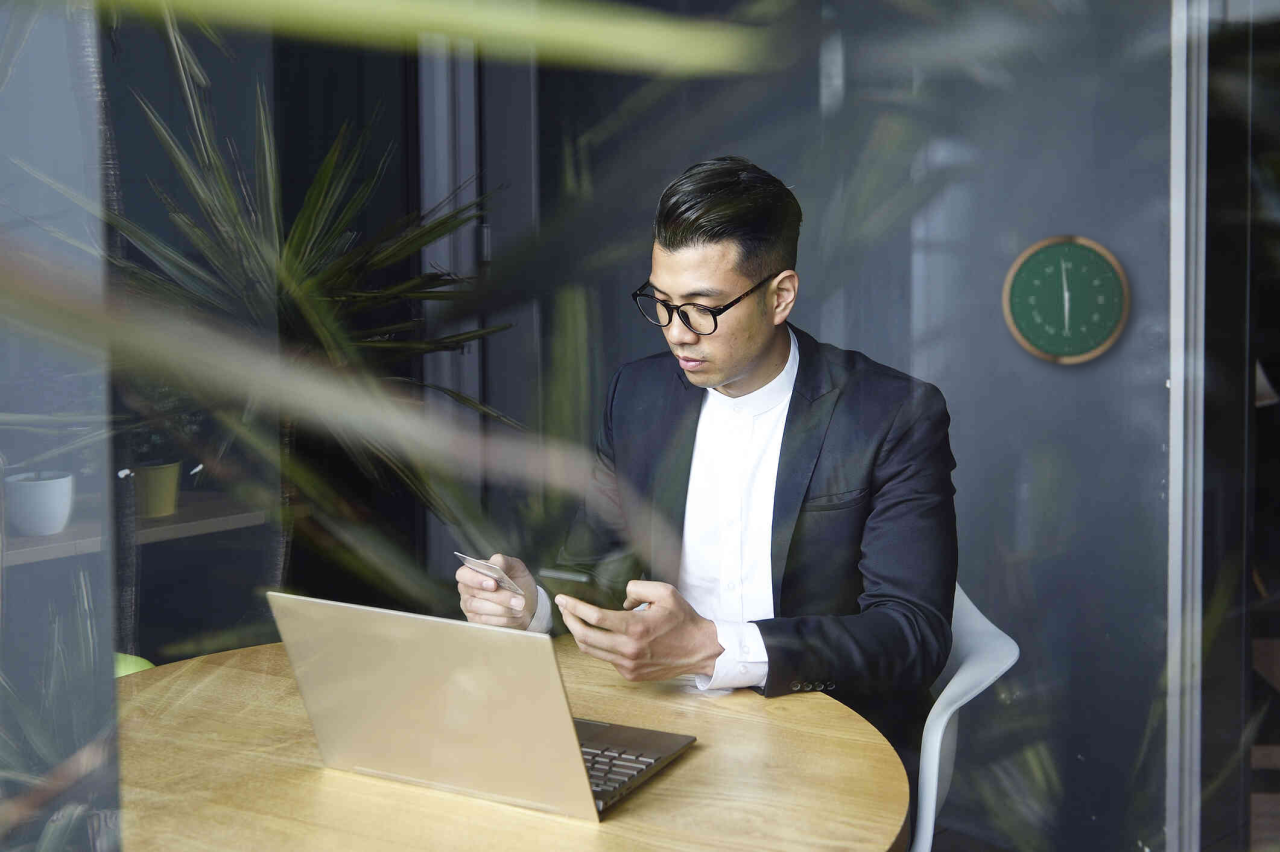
5h59
